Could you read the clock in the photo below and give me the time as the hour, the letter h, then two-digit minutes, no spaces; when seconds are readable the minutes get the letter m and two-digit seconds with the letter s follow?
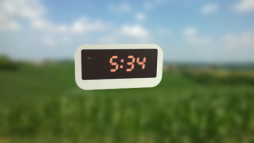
5h34
